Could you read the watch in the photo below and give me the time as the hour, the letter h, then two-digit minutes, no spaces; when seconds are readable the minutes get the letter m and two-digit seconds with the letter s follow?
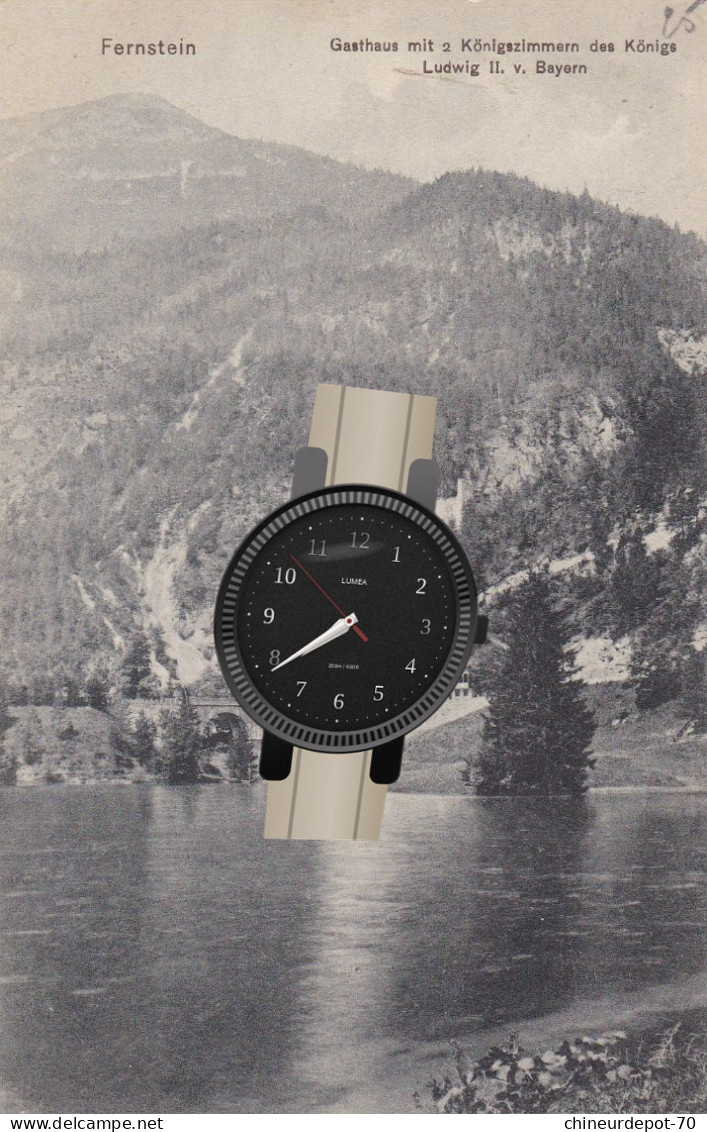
7h38m52s
